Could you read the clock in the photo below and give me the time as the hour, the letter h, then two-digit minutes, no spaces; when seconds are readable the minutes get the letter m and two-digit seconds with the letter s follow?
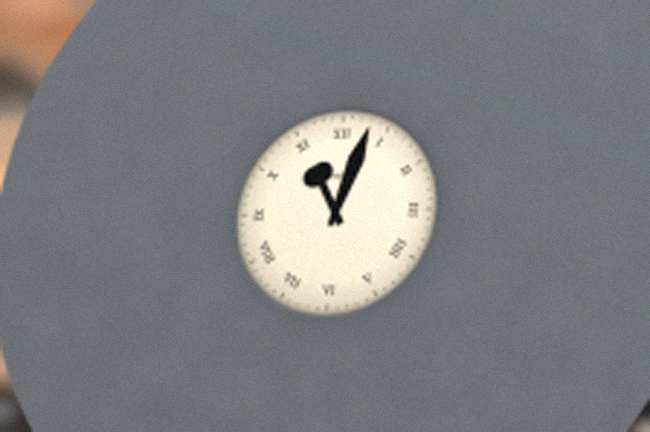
11h03
